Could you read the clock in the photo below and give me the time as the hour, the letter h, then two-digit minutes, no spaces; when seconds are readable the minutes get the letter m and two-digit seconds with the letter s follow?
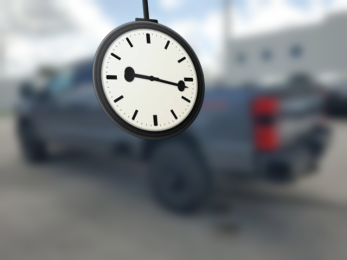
9h17
